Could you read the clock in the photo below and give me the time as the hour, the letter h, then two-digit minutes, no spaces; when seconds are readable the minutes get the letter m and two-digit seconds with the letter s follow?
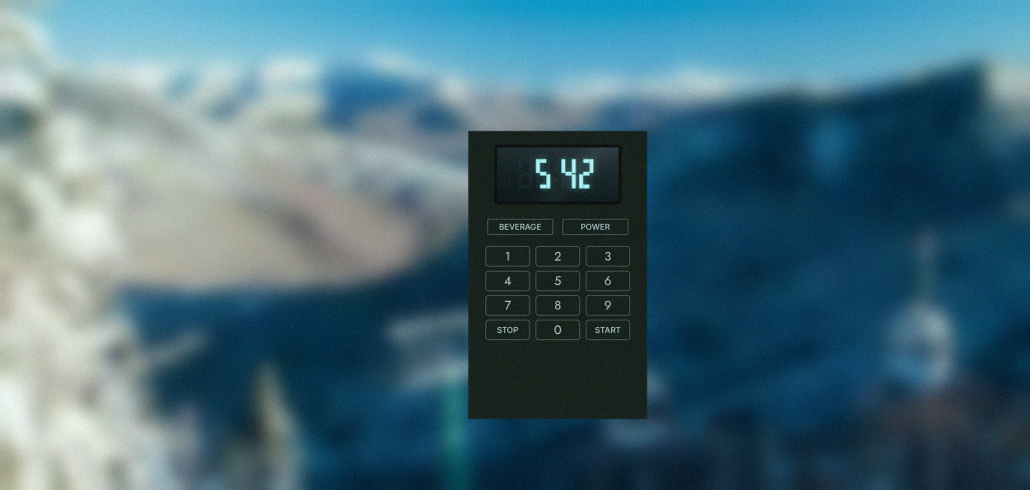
5h42
